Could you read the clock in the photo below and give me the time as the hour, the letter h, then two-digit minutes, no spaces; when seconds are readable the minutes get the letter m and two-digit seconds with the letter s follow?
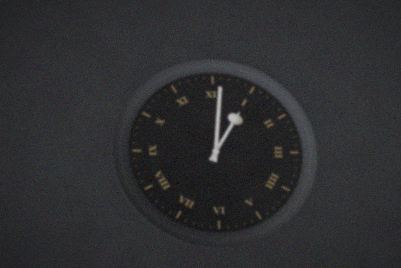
1h01
